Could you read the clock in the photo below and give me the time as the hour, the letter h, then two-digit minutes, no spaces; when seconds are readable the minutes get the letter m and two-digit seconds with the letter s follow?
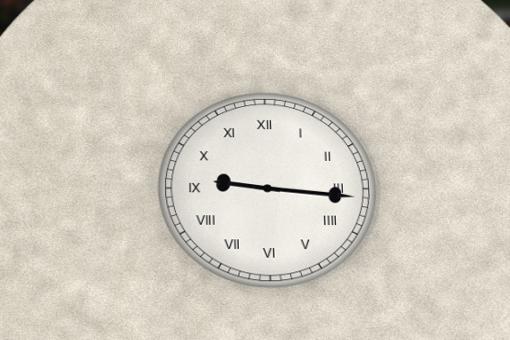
9h16
